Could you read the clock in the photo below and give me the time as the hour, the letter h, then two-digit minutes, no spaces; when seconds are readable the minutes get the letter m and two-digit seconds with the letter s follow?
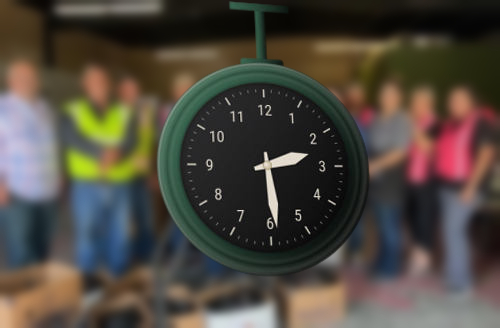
2h29
